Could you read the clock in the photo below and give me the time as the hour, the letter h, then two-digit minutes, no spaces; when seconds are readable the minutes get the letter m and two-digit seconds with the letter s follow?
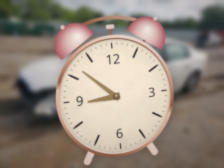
8h52
